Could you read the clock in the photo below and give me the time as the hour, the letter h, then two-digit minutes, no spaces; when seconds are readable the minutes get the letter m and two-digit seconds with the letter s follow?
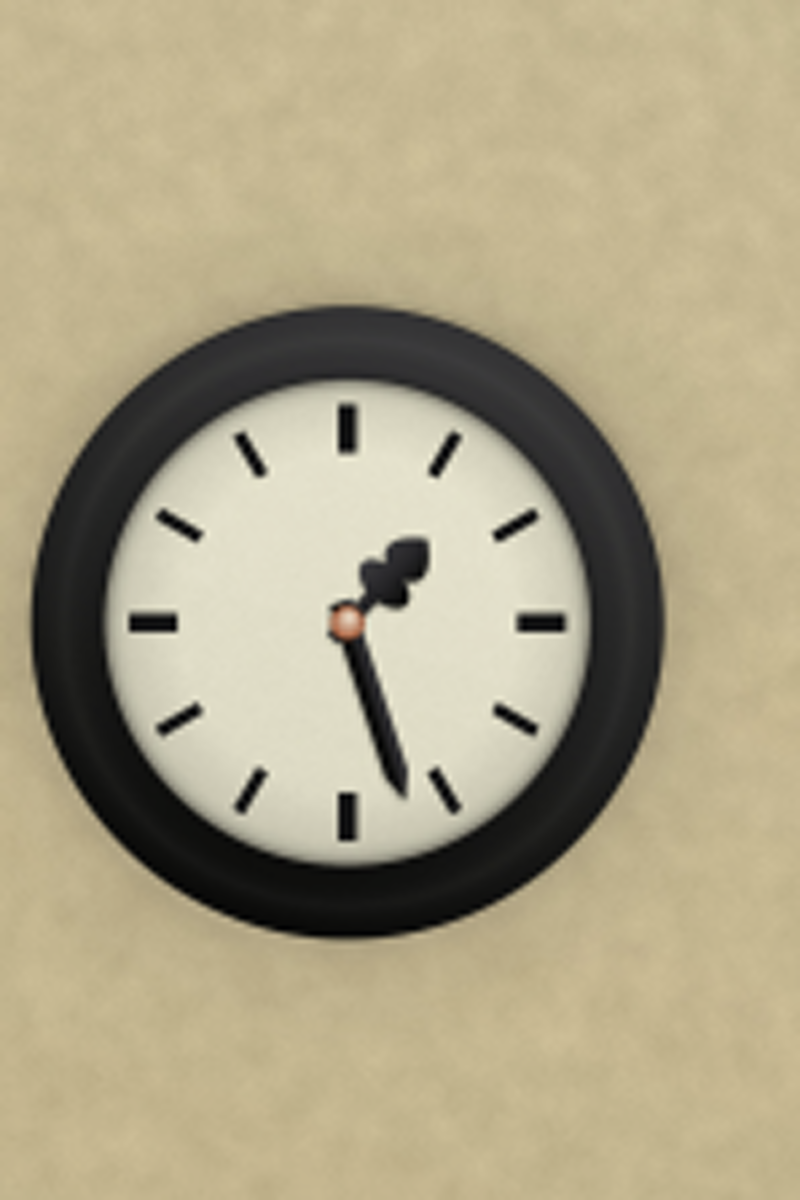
1h27
